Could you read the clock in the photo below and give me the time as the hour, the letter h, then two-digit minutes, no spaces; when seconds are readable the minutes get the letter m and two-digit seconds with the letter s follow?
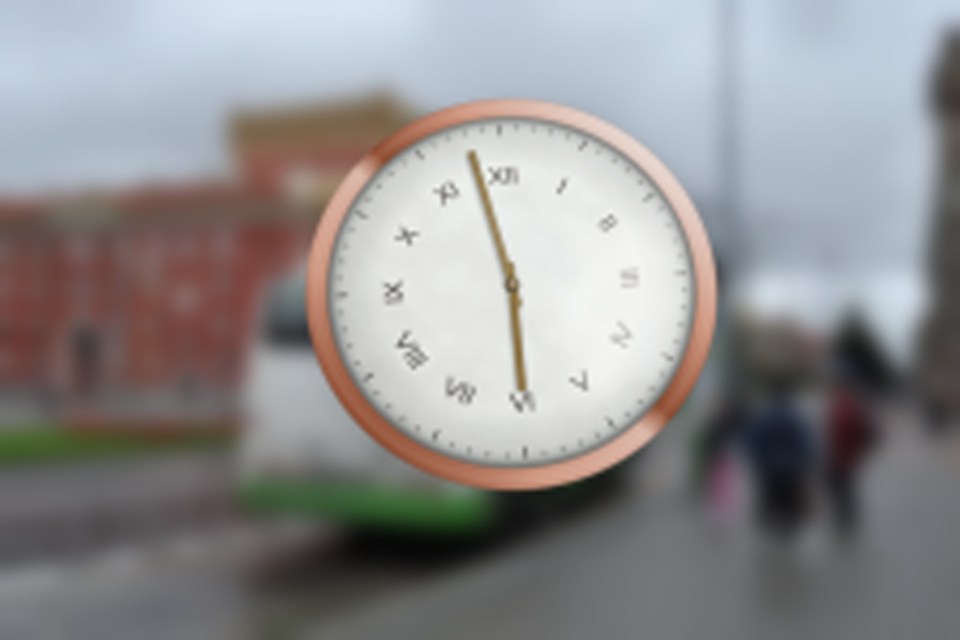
5h58
